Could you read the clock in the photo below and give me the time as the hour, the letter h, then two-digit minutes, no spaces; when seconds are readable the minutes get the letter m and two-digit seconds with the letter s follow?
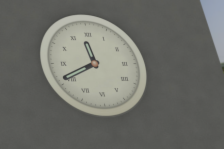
11h41
